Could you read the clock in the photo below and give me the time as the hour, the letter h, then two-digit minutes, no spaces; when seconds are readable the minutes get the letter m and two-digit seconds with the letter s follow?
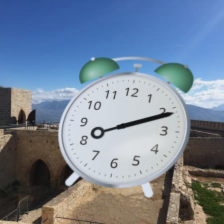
8h11
